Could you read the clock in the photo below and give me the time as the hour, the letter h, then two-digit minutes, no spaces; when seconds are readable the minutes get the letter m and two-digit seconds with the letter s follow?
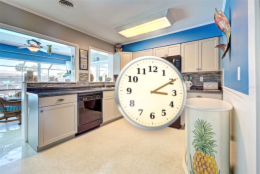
3h10
